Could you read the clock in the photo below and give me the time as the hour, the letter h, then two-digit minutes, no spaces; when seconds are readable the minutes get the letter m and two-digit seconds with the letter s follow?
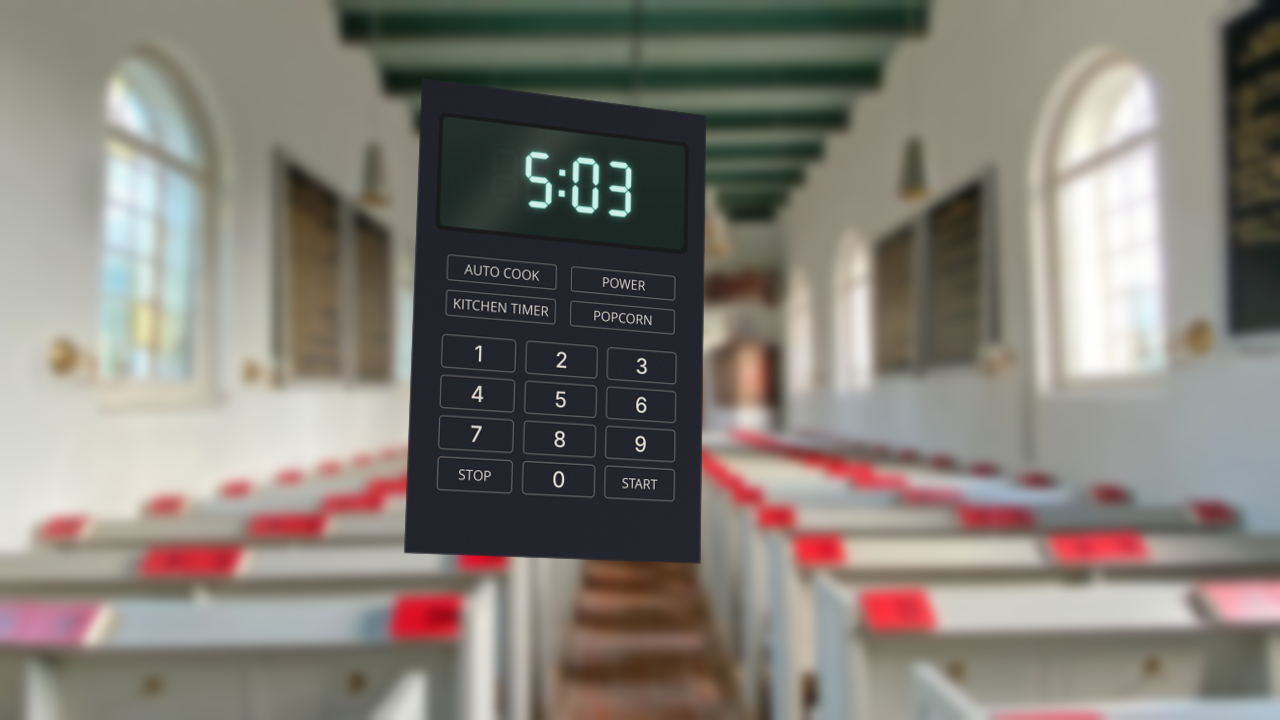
5h03
